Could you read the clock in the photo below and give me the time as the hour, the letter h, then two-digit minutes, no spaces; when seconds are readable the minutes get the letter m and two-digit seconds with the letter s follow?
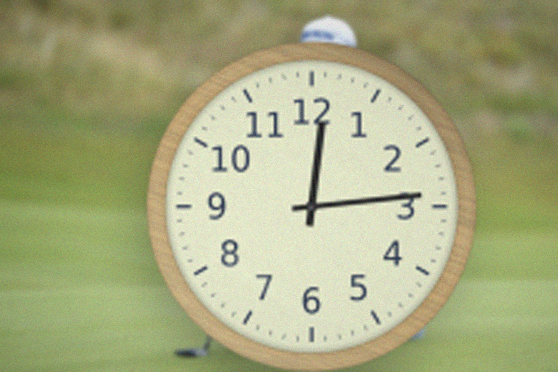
12h14
